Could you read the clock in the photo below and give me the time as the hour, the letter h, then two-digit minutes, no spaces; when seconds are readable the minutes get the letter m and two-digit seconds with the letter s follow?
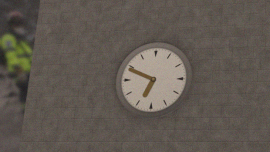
6h49
